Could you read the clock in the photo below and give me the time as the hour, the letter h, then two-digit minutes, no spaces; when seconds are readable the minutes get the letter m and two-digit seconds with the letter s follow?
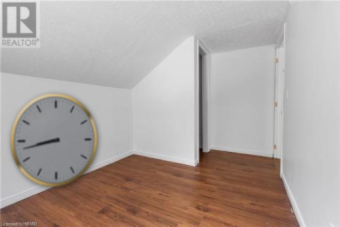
8h43
